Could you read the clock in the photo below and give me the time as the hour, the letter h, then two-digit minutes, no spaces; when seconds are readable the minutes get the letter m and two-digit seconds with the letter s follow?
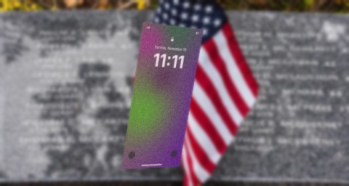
11h11
